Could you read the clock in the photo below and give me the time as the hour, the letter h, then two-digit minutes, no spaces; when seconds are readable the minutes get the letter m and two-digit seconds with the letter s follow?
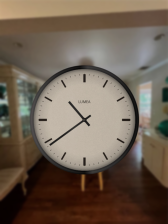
10h39
